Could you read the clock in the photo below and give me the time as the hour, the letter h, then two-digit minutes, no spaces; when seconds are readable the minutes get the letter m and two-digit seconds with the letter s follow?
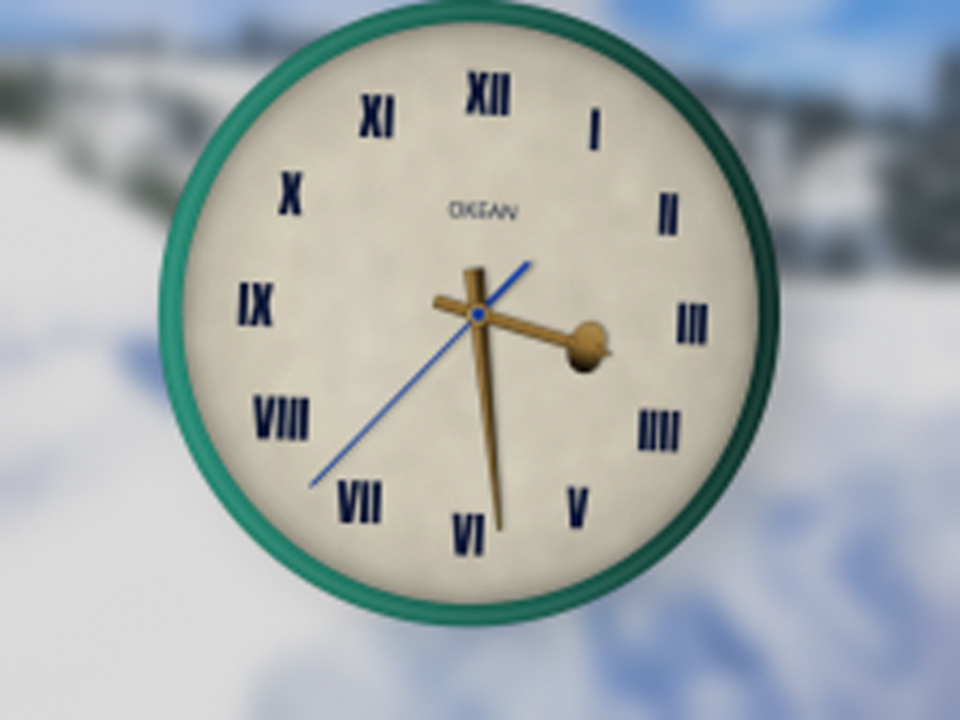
3h28m37s
